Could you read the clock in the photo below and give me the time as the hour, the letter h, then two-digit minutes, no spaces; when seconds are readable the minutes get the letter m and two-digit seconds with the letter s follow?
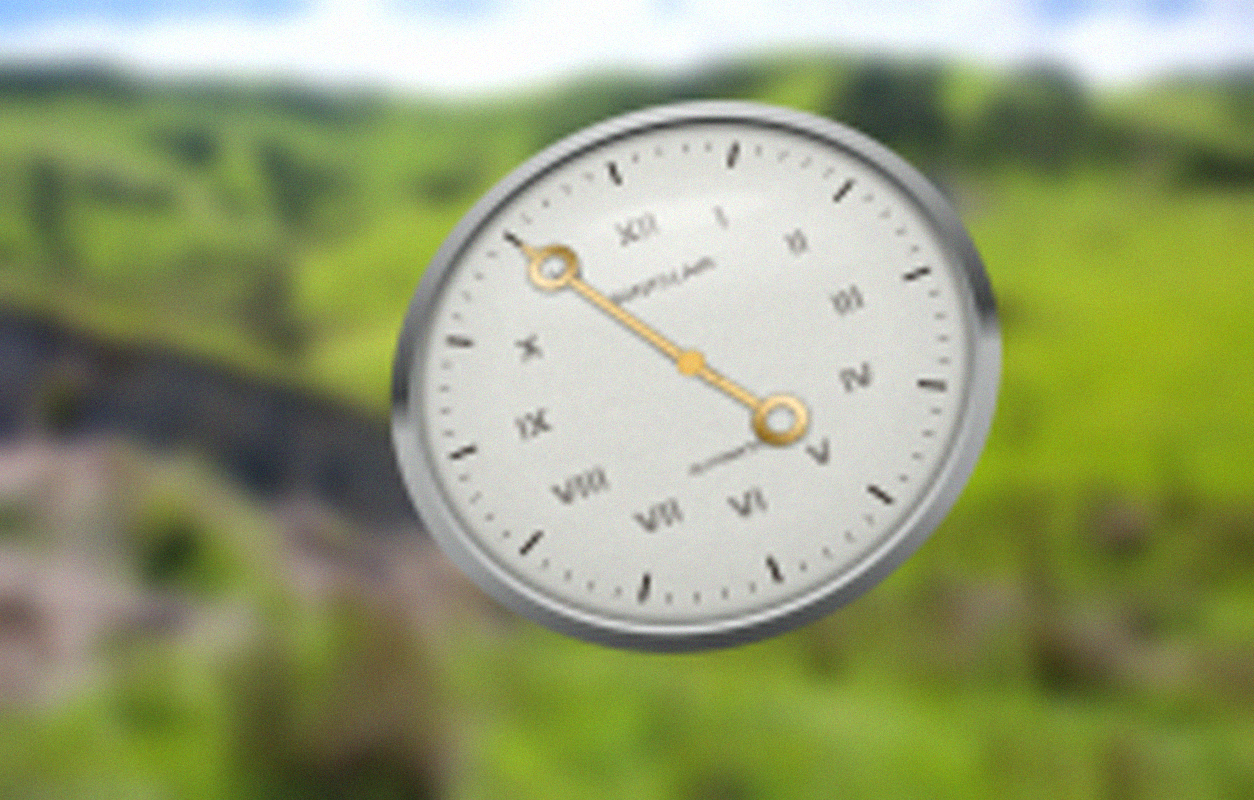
4h55
